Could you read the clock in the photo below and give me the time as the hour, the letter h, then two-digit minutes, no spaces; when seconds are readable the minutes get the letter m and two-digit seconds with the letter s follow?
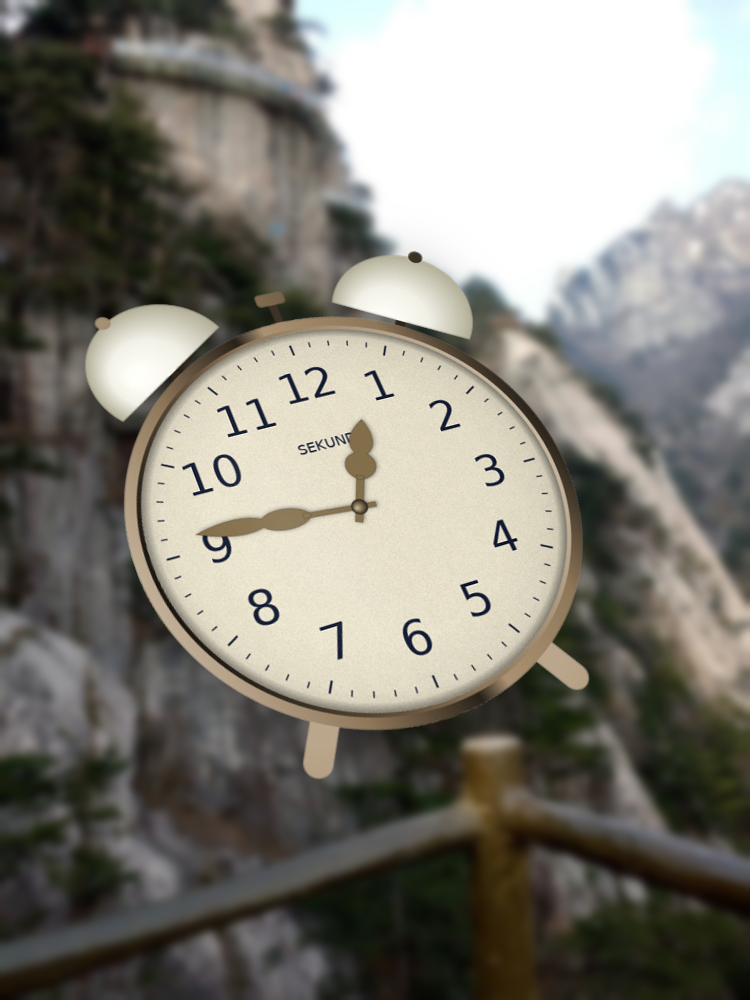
12h46
